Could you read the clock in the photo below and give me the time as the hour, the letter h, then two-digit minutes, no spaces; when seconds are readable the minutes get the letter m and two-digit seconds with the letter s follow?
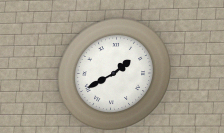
1h40
